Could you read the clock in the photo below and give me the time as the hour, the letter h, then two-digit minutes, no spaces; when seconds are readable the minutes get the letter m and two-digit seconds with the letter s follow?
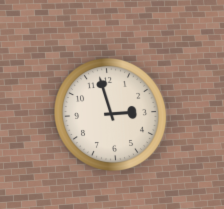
2h58
